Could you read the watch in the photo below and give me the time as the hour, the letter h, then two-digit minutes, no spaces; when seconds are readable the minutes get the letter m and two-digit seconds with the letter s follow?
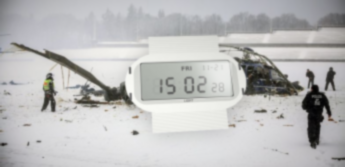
15h02m28s
